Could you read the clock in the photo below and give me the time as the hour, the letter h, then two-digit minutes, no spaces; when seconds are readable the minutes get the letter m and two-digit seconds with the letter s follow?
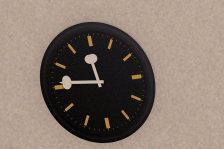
11h46
